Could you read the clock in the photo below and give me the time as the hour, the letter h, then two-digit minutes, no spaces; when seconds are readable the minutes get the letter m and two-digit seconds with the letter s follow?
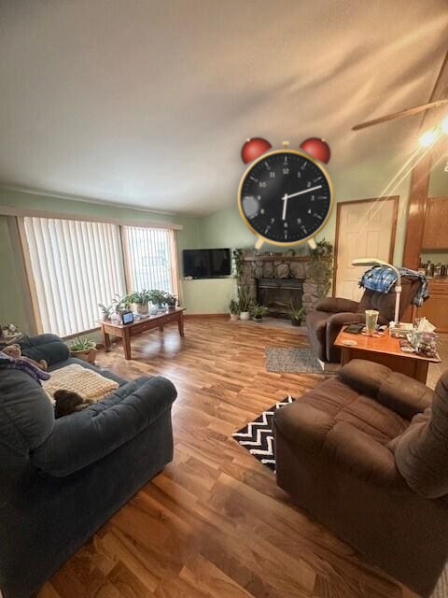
6h12
